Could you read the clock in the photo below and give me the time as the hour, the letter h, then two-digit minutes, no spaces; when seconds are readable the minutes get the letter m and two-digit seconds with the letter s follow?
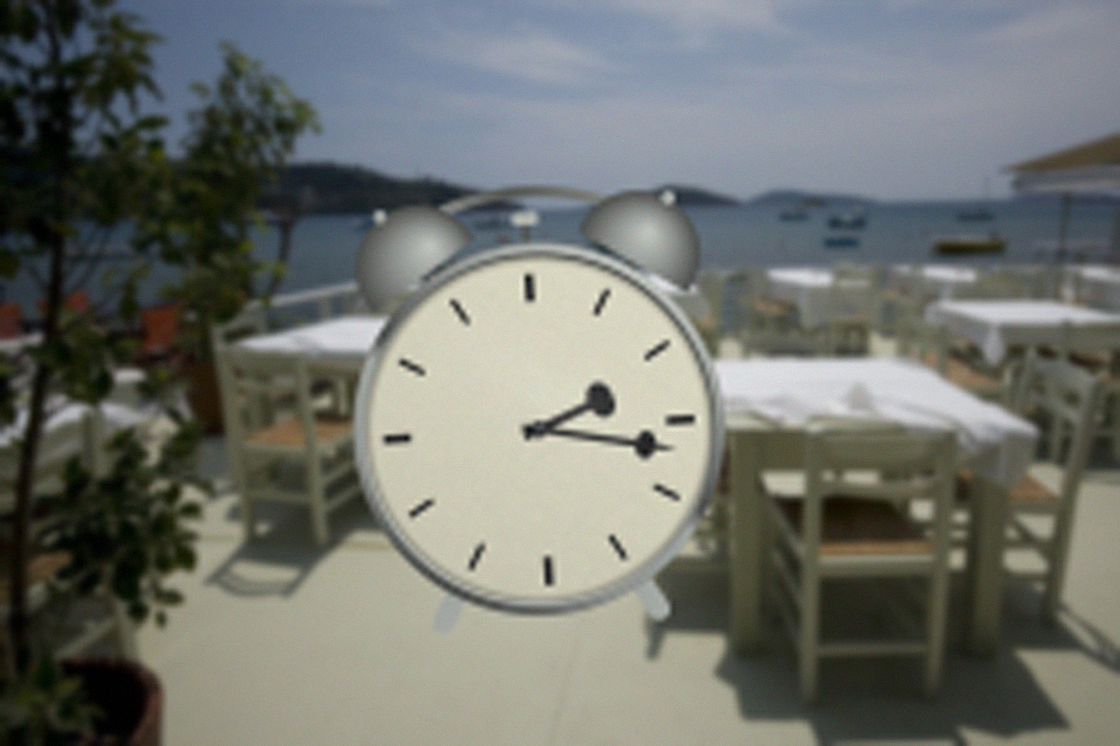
2h17
